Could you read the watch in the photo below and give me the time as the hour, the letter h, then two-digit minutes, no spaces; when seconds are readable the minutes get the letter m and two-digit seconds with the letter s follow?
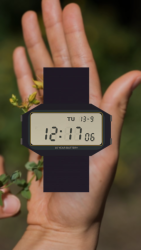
12h17m06s
